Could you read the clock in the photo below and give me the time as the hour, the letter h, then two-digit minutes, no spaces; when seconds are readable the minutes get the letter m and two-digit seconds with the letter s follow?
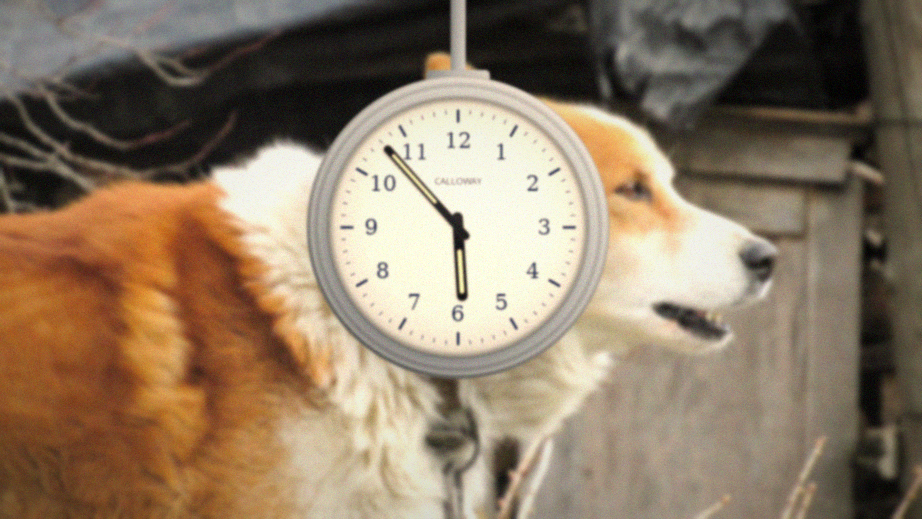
5h53
